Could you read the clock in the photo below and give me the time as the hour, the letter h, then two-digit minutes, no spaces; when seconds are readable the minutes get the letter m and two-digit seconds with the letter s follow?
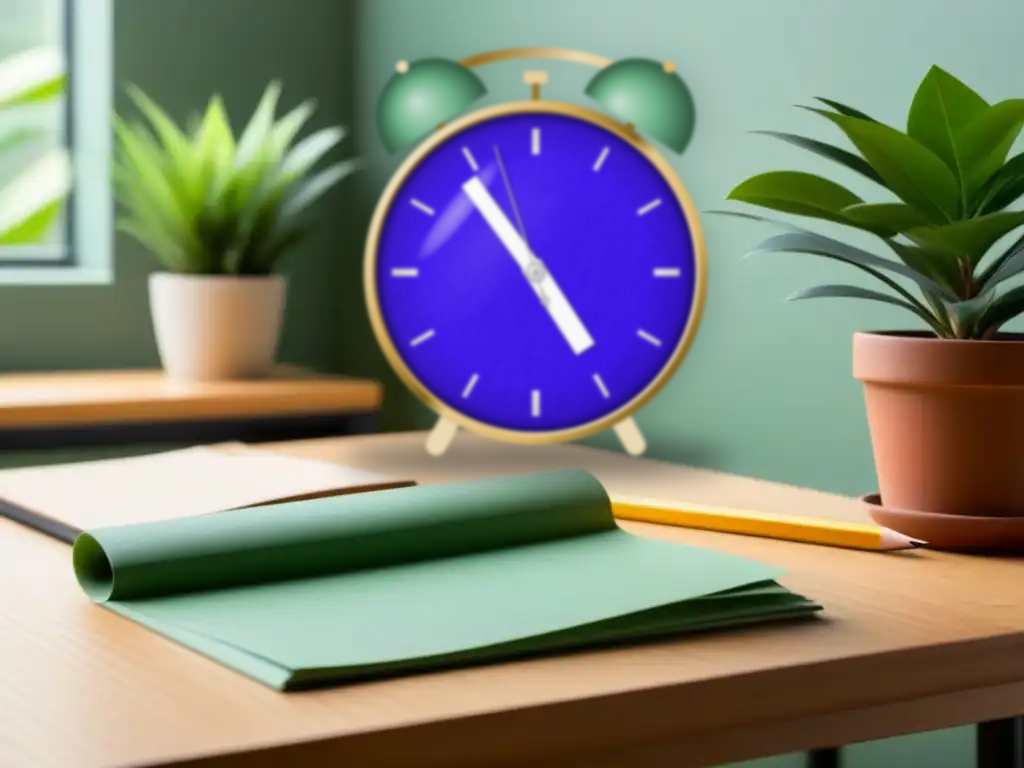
4h53m57s
